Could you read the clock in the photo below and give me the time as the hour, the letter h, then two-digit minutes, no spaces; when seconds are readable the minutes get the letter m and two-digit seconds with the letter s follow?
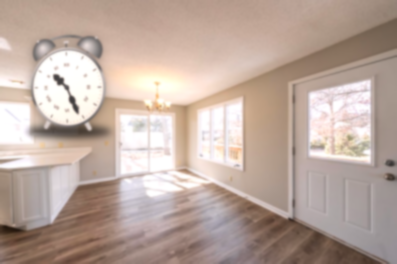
10h26
